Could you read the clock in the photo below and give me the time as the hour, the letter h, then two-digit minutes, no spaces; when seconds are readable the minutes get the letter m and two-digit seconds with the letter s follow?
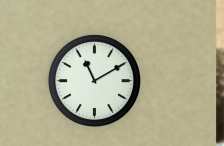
11h10
